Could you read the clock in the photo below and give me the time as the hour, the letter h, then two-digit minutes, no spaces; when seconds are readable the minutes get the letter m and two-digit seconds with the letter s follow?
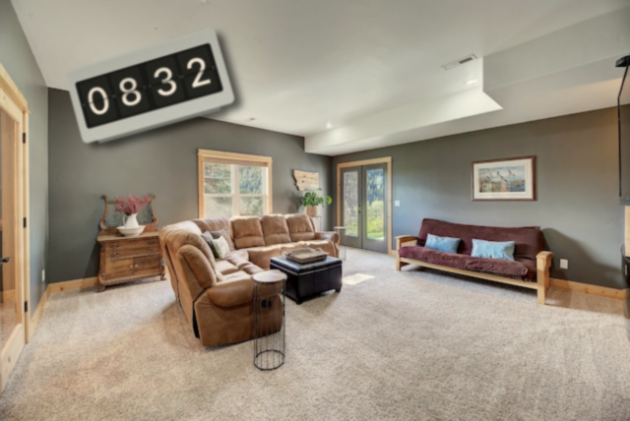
8h32
